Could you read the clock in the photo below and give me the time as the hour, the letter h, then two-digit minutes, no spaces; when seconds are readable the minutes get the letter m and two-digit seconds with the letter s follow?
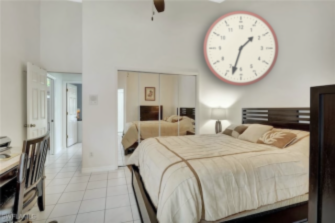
1h33
